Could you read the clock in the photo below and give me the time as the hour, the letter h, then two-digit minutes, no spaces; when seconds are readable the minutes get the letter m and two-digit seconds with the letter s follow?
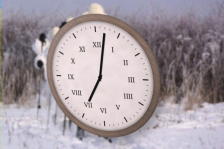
7h02
